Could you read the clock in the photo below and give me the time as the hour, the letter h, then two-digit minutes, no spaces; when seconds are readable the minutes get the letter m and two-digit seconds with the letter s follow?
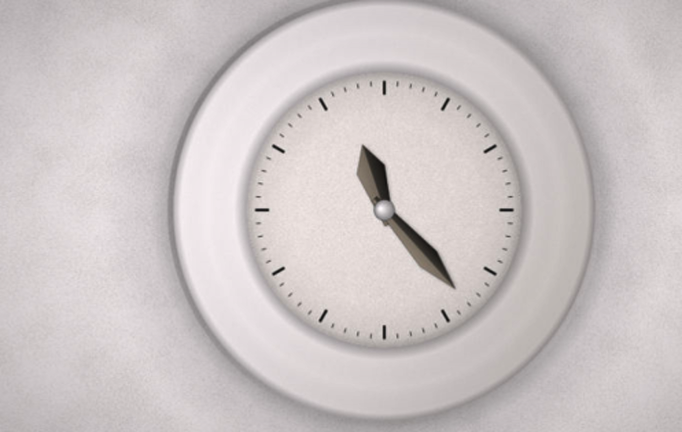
11h23
